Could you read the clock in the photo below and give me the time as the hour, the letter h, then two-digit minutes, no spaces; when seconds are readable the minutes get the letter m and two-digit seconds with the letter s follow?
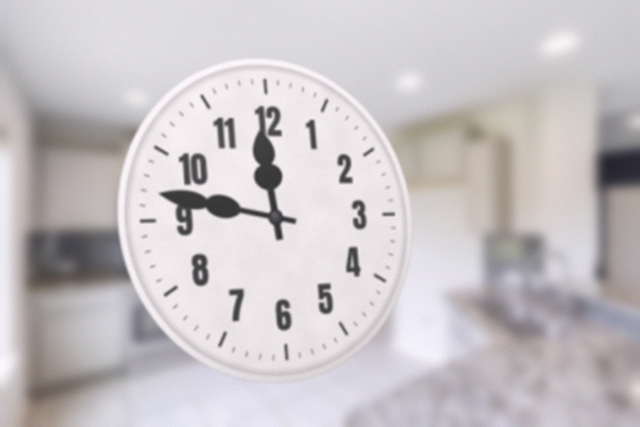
11h47
